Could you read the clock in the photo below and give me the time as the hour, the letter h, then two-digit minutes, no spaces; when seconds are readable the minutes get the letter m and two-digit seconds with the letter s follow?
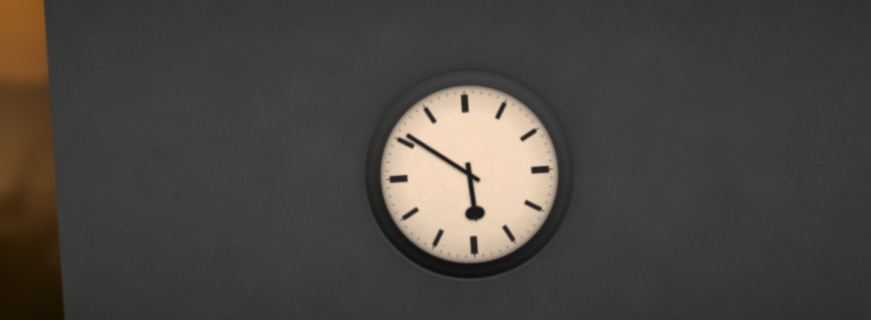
5h51
